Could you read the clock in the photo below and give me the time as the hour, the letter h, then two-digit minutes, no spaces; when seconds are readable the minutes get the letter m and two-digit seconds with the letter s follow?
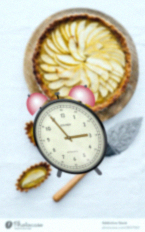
2h55
